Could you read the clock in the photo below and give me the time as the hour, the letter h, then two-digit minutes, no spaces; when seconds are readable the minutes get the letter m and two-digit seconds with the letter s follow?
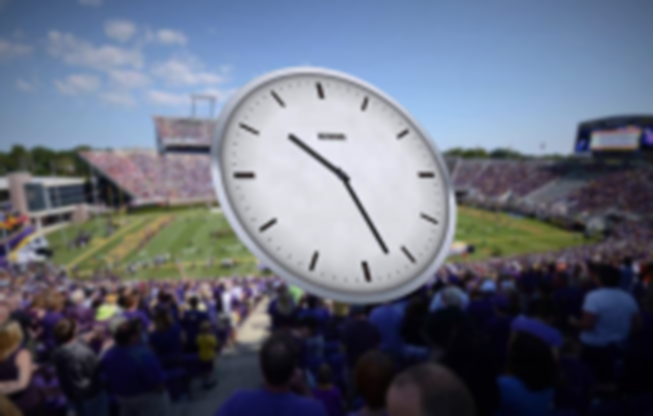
10h27
